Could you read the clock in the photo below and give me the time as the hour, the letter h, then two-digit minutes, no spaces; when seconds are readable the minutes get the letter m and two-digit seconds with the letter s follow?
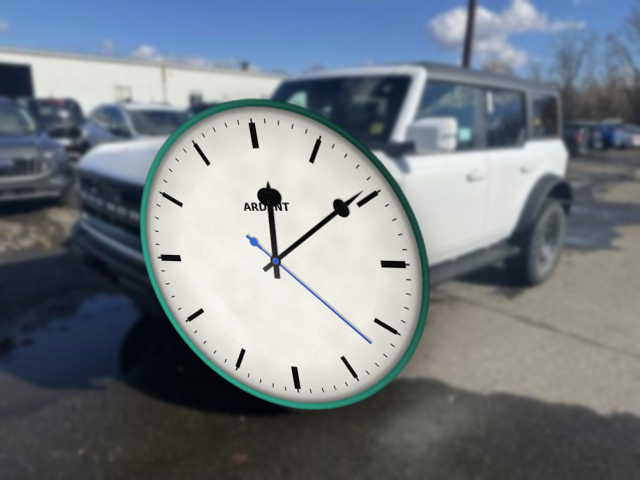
12h09m22s
